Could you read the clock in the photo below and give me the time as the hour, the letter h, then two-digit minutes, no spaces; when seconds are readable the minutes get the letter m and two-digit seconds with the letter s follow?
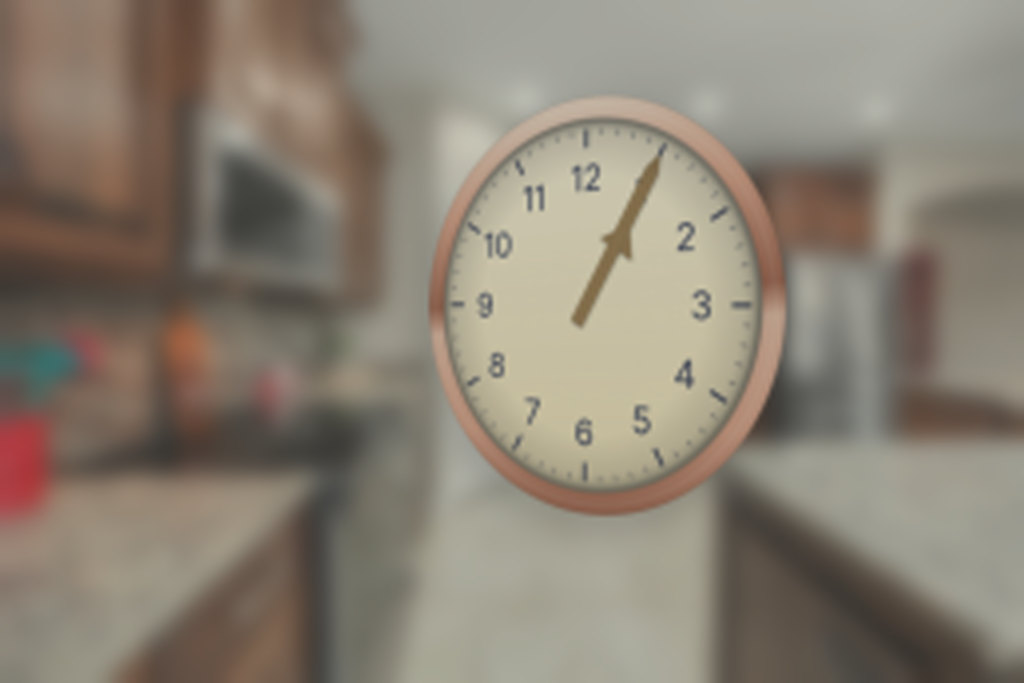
1h05
